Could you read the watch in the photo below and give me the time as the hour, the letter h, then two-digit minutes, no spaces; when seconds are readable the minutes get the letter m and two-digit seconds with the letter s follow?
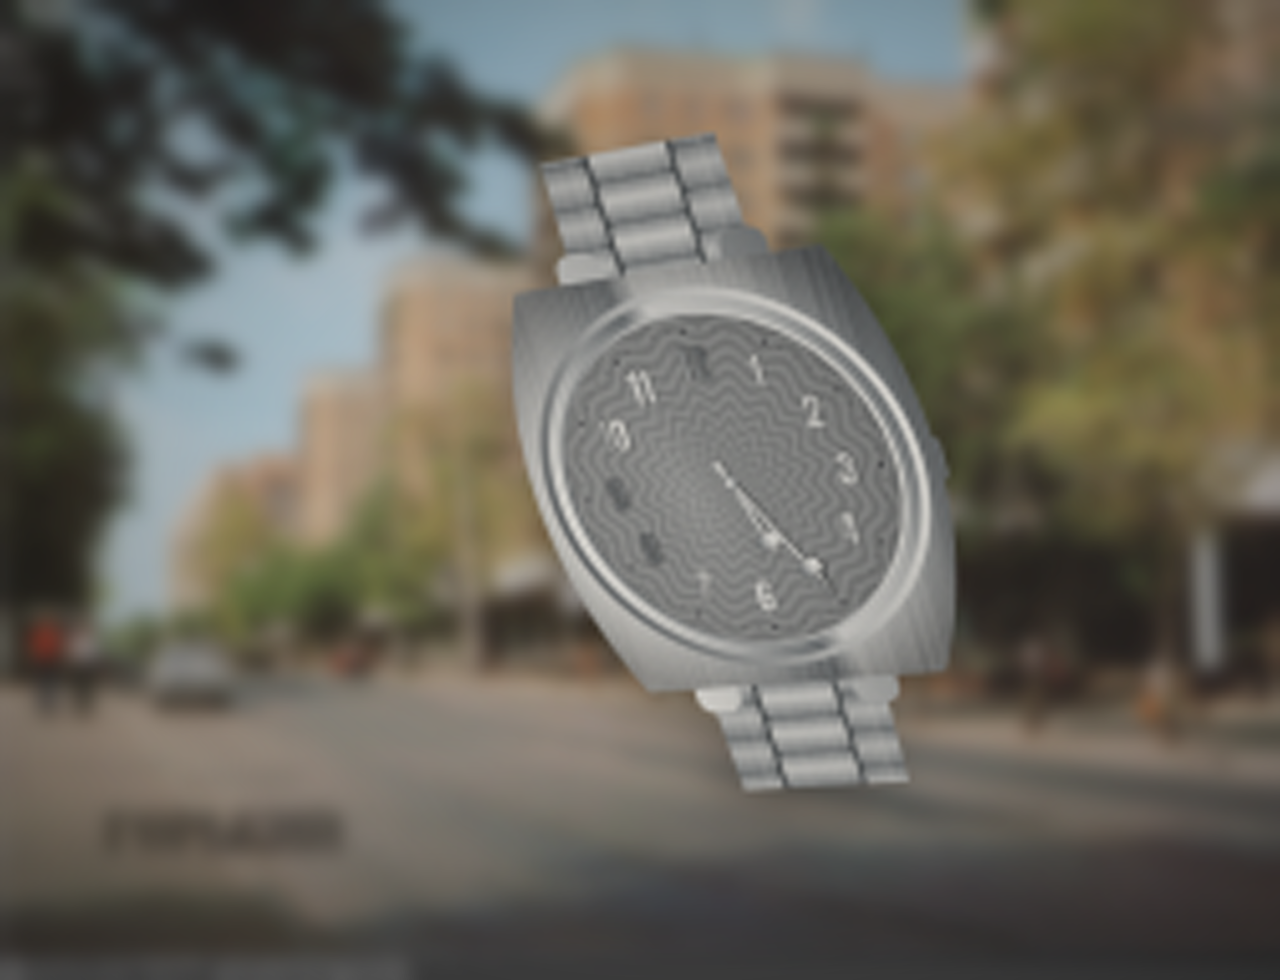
5h25
